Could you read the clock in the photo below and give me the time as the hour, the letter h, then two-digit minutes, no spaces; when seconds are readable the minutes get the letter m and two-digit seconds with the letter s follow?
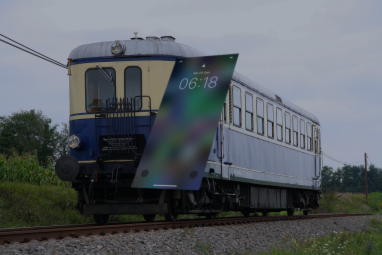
6h18
